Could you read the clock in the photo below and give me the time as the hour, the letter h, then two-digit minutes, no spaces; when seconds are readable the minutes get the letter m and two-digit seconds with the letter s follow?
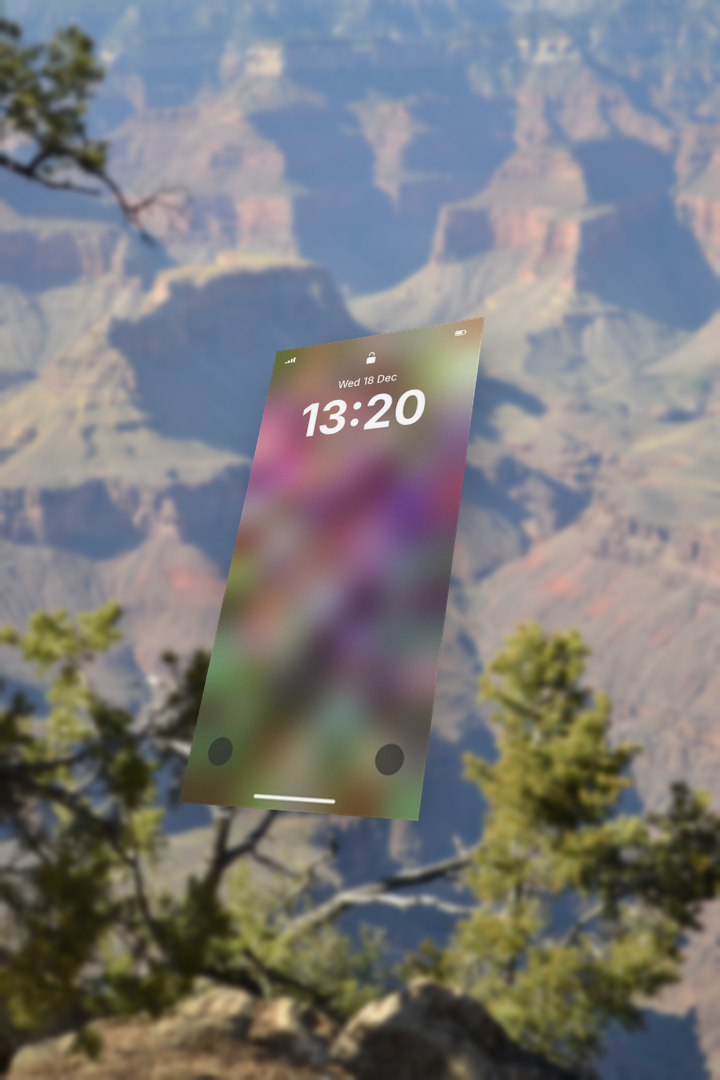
13h20
